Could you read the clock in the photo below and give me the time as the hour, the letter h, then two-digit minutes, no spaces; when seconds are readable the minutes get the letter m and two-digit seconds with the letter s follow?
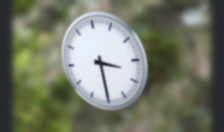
3h30
